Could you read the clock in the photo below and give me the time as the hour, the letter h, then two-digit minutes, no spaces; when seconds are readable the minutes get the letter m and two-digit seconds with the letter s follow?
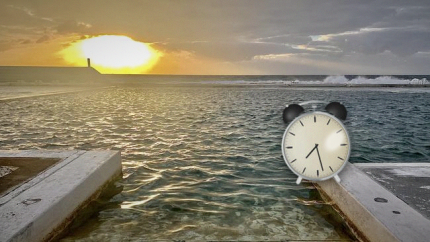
7h28
